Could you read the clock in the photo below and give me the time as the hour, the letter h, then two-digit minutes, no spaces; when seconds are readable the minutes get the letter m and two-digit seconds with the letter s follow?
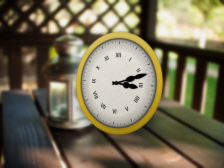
3h12
